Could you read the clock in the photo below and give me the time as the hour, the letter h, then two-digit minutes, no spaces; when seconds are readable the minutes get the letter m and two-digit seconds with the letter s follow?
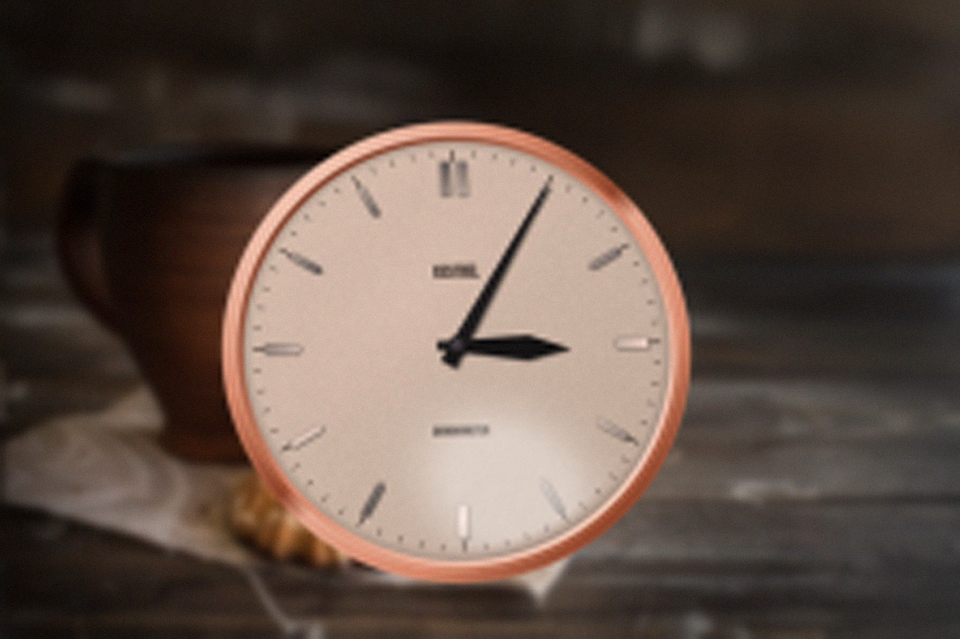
3h05
